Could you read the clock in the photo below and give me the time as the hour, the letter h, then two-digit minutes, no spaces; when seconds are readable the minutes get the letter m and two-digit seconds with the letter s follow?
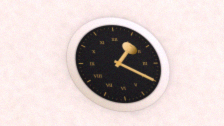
1h20
